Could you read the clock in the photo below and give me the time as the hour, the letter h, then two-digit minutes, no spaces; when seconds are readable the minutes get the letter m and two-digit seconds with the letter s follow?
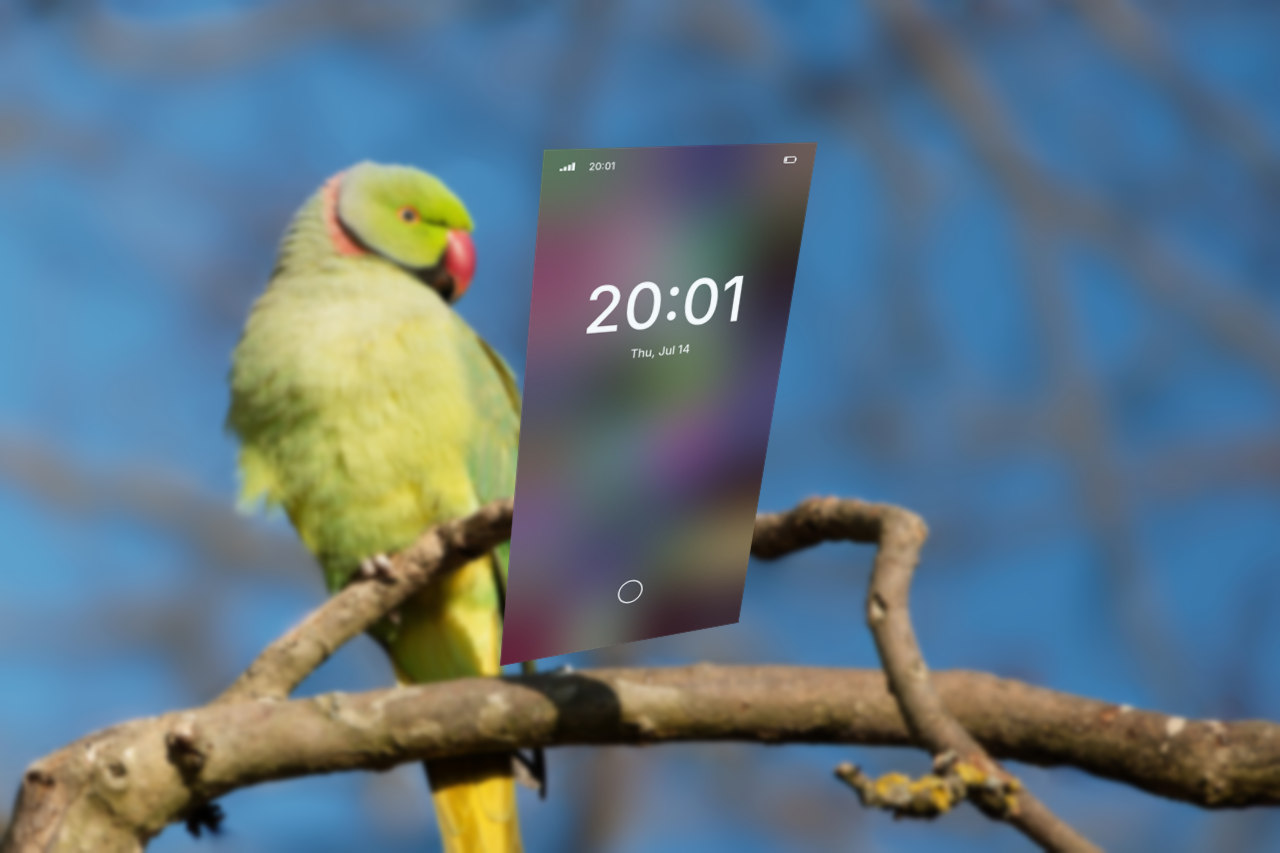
20h01
